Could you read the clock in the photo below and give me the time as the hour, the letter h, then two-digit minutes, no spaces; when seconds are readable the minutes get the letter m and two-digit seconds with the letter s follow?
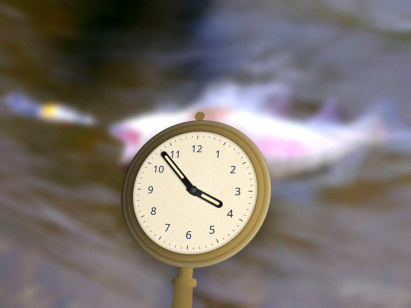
3h53
